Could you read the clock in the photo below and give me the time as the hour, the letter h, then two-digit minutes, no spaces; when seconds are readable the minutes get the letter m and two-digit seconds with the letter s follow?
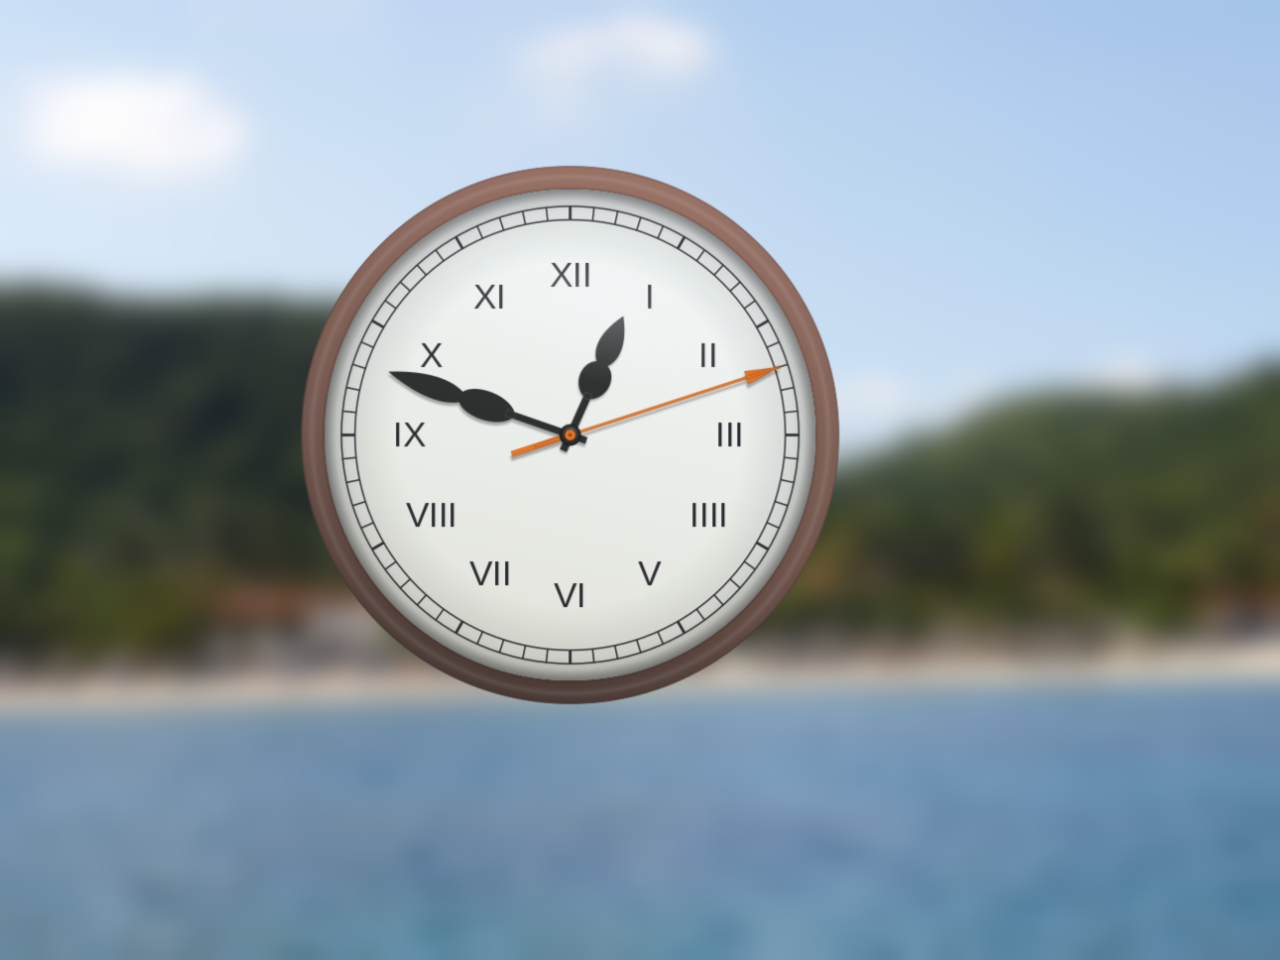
12h48m12s
